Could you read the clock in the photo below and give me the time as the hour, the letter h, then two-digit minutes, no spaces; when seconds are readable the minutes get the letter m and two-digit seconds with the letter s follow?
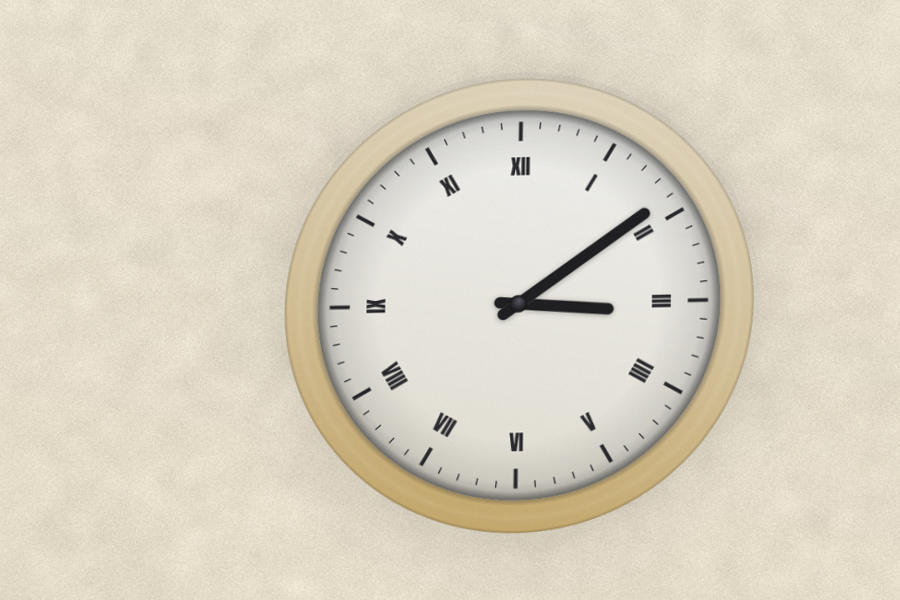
3h09
